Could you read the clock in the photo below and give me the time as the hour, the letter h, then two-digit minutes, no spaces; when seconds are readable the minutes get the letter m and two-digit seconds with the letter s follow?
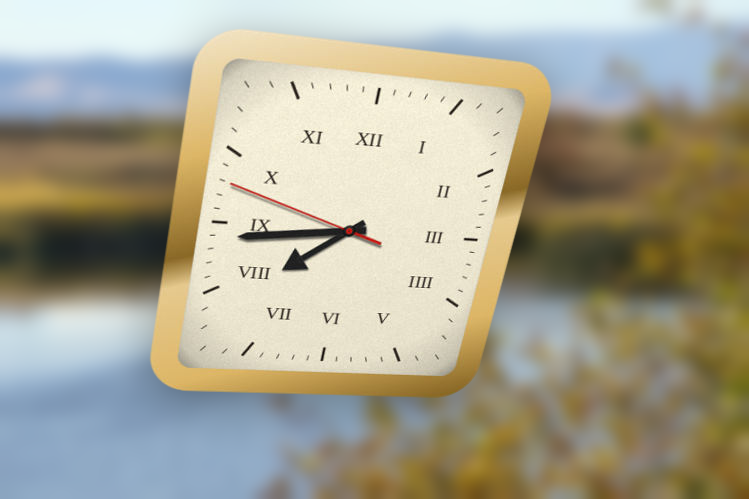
7h43m48s
